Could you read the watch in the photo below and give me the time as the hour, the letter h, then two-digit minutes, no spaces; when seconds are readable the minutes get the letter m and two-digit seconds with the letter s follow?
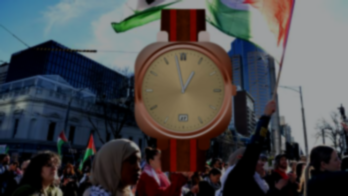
12h58
